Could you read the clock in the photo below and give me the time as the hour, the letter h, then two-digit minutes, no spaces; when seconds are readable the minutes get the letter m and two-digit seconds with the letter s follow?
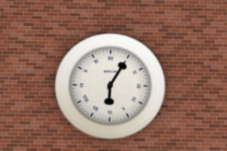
6h05
